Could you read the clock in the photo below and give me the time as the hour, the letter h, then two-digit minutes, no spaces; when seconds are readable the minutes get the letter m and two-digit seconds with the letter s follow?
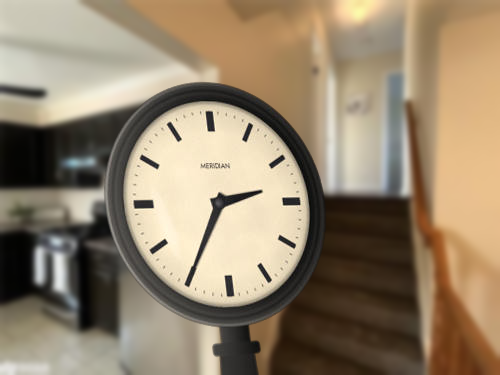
2h35
